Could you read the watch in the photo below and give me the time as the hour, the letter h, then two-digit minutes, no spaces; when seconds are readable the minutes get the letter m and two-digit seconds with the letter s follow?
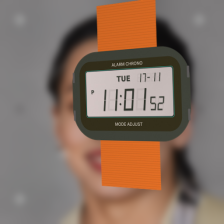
11h01m52s
